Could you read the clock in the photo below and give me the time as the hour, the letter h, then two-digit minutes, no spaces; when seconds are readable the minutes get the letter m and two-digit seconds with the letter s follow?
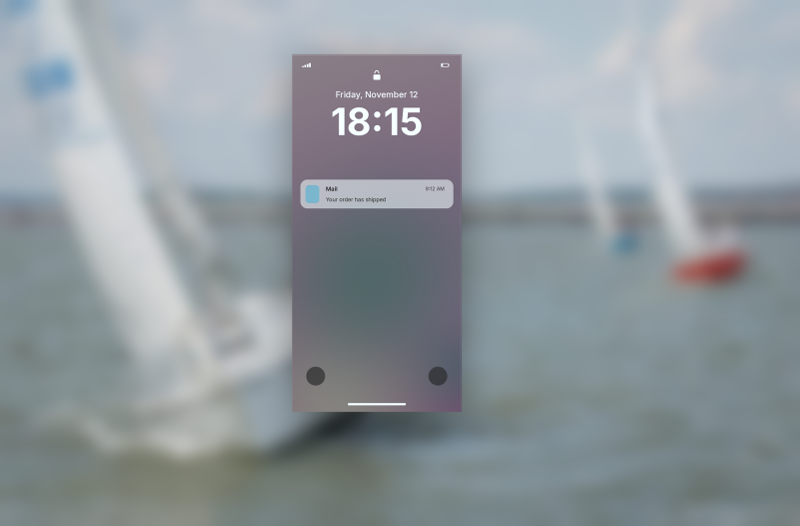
18h15
